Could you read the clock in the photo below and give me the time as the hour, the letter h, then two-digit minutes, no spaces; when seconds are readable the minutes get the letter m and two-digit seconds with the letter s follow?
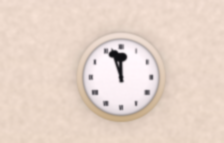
11h57
